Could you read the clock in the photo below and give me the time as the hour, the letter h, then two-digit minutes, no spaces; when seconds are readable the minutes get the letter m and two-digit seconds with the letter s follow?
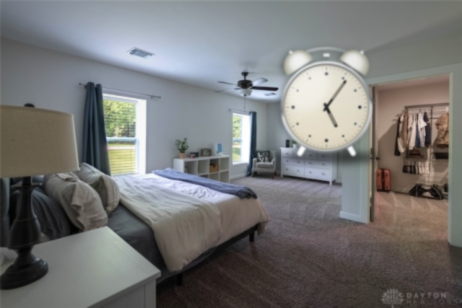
5h06
